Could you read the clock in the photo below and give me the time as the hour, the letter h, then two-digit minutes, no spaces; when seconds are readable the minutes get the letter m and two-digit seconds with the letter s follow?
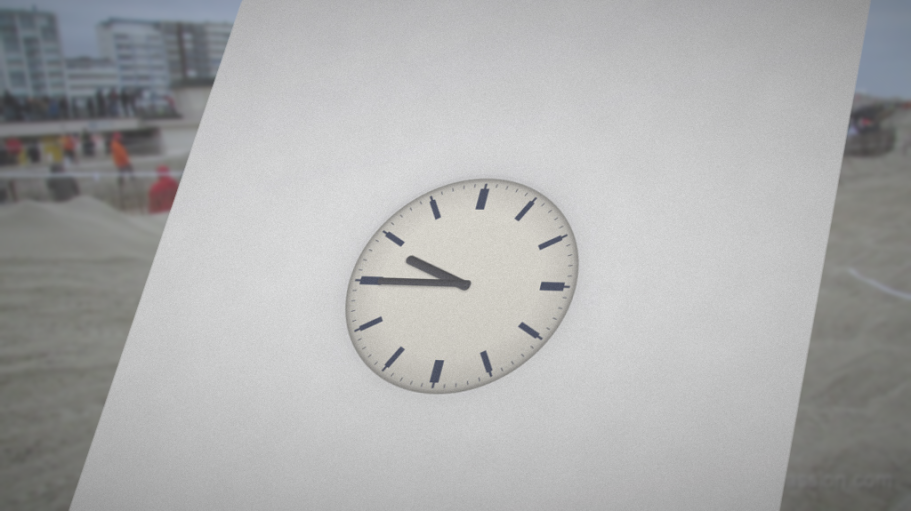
9h45
